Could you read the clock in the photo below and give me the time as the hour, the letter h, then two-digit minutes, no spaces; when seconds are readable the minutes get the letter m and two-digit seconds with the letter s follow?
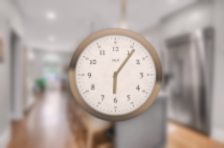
6h06
